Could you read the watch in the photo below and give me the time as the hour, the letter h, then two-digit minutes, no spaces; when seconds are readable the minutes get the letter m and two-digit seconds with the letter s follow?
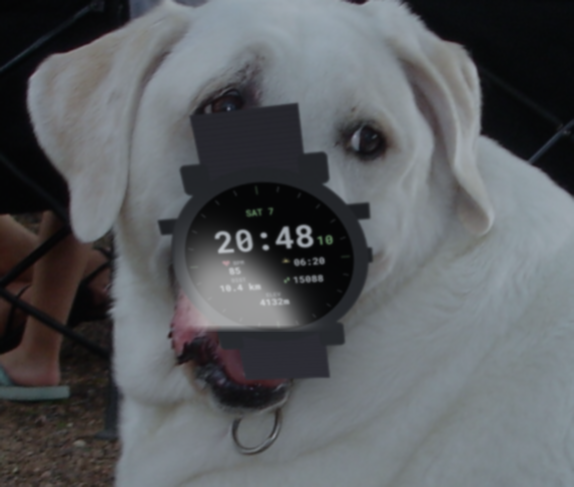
20h48m10s
